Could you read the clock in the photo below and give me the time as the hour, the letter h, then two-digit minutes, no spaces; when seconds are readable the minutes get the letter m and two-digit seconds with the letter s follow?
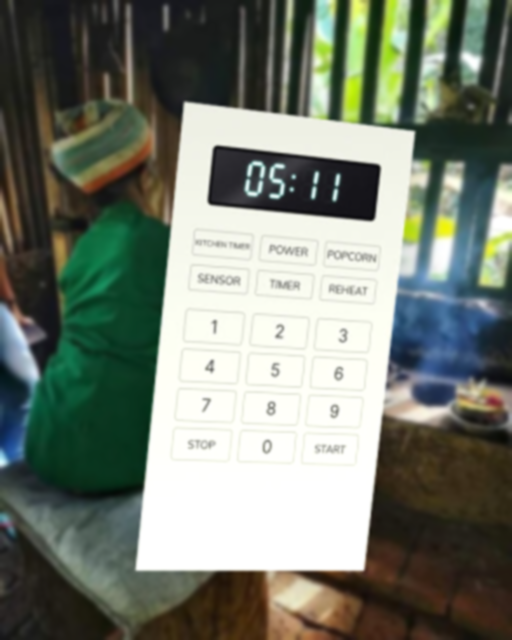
5h11
